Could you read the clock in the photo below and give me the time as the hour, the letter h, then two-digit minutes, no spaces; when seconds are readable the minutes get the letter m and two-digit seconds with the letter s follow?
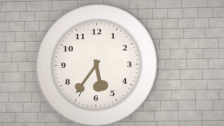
5h36
